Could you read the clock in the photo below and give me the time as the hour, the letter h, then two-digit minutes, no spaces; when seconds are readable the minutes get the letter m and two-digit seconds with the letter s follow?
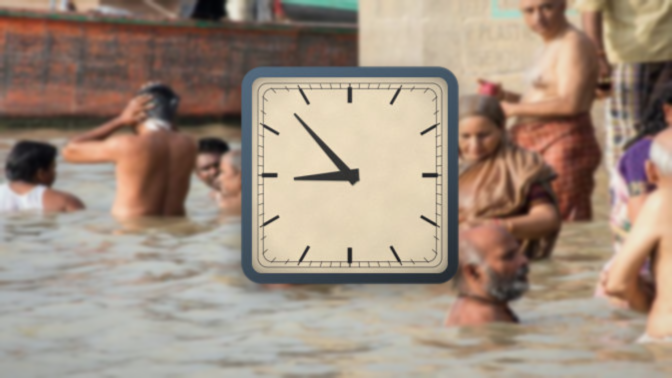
8h53
